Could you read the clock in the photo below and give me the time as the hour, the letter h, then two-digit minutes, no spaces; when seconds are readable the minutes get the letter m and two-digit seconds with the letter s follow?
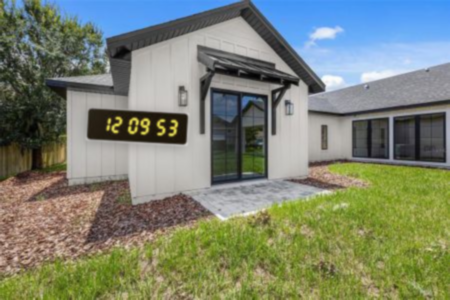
12h09m53s
